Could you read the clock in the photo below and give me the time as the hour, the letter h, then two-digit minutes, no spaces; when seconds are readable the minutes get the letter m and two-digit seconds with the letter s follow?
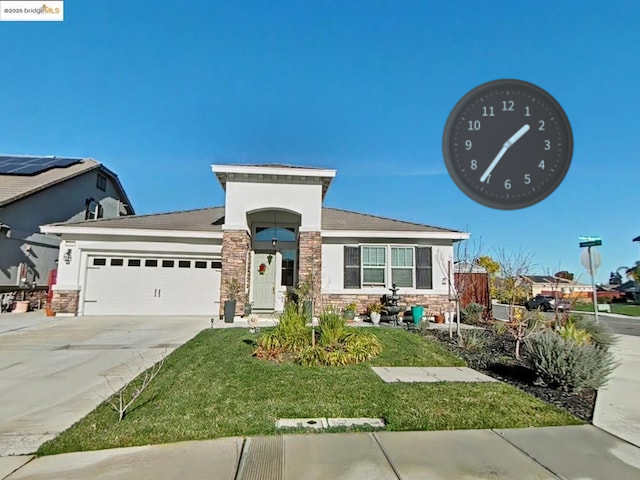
1h36
